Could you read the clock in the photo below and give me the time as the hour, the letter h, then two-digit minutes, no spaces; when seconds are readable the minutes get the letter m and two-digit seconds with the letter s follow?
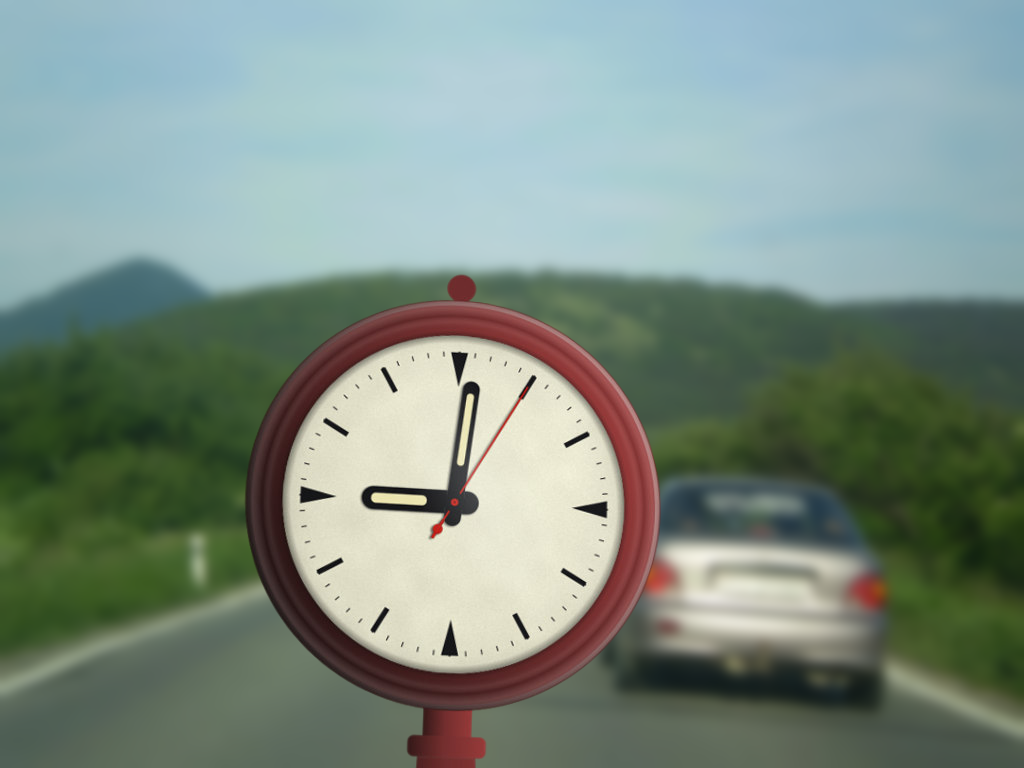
9h01m05s
